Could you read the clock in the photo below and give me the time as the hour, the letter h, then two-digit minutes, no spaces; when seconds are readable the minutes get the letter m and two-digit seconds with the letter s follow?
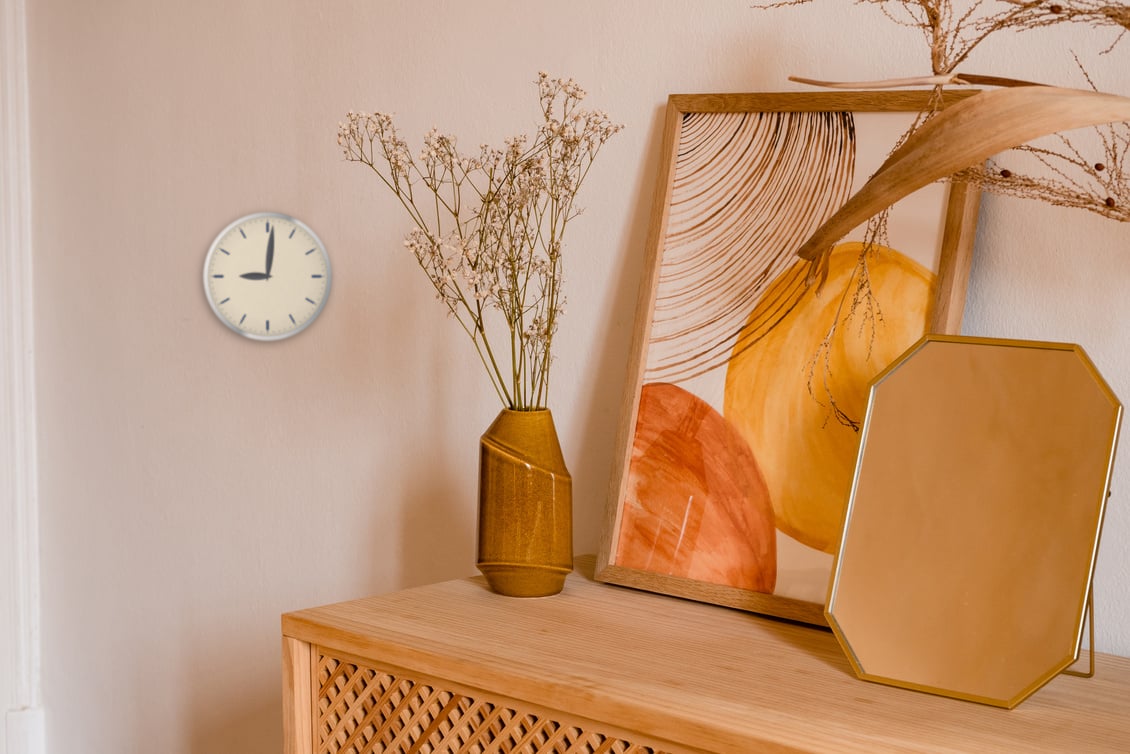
9h01
